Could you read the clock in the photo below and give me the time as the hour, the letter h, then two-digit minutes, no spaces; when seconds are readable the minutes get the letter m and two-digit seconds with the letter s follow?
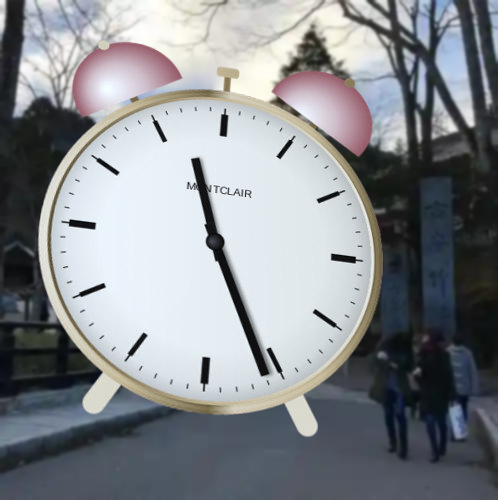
11h26
